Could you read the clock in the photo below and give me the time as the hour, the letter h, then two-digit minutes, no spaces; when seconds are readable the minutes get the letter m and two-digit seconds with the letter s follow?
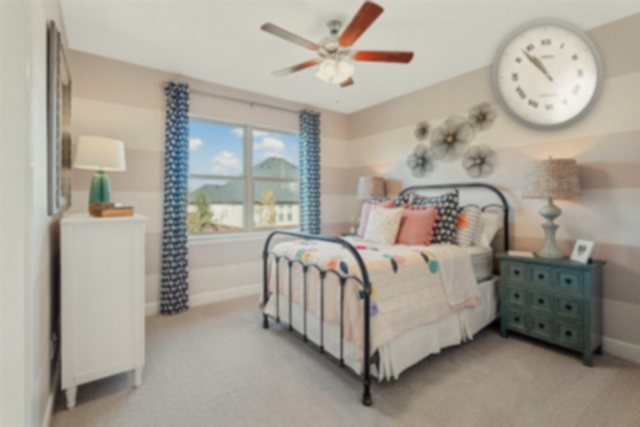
10h53
